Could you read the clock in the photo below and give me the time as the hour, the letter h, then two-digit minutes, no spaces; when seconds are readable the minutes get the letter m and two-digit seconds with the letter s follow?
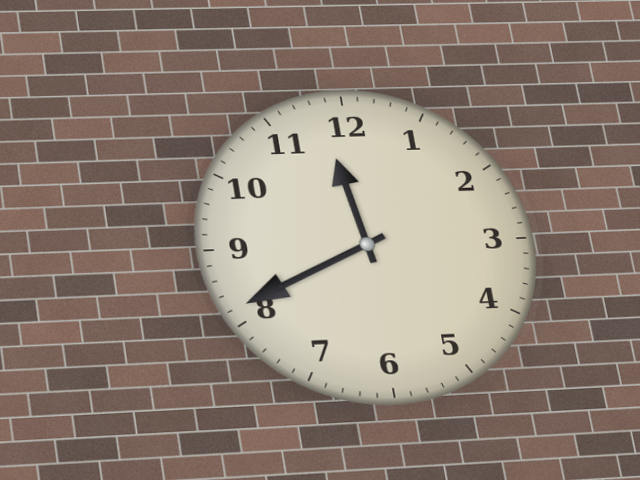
11h41
